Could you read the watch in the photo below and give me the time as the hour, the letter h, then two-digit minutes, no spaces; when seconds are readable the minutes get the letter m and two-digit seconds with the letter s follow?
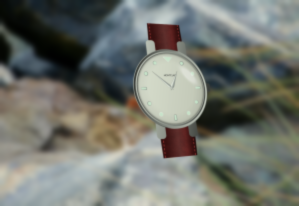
12h52
